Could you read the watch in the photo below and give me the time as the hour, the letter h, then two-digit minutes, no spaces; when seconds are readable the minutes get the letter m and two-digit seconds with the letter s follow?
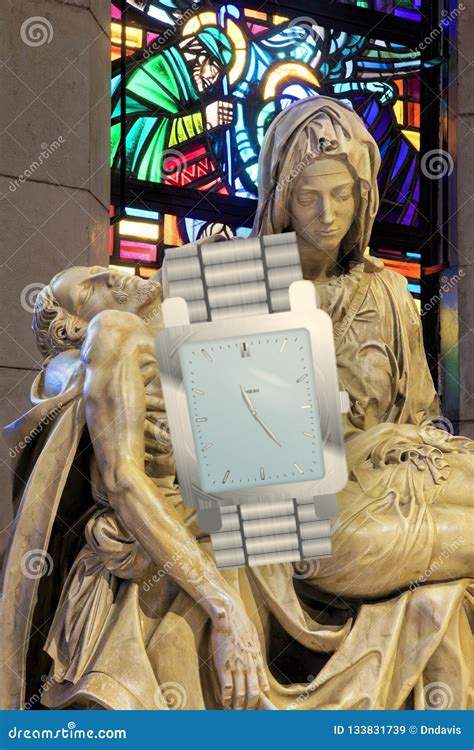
11h25
